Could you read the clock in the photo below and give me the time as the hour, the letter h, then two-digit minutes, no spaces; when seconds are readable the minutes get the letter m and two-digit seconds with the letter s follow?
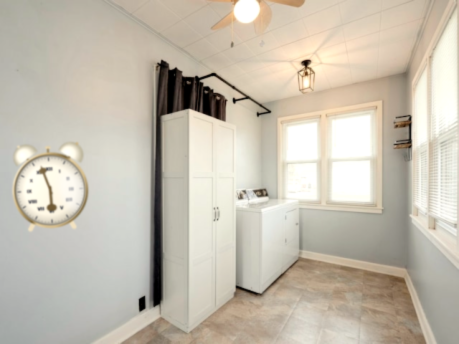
5h57
